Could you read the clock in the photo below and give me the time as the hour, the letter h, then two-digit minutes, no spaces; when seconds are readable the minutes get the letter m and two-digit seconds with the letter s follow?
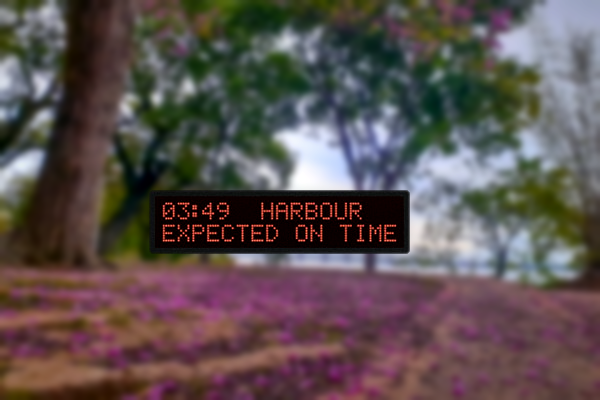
3h49
